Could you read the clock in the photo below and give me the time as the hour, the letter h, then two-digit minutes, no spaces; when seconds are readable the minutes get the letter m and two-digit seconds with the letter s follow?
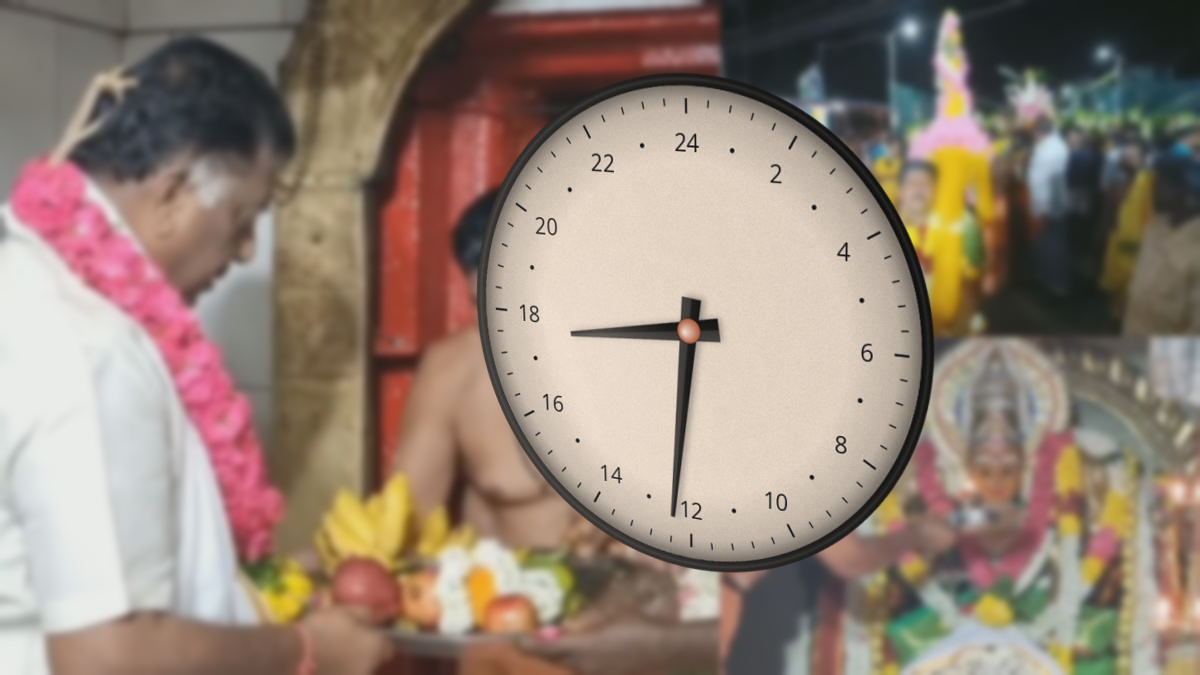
17h31
